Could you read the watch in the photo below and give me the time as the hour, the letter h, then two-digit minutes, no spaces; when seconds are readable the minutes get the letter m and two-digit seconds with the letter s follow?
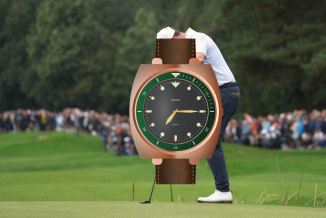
7h15
